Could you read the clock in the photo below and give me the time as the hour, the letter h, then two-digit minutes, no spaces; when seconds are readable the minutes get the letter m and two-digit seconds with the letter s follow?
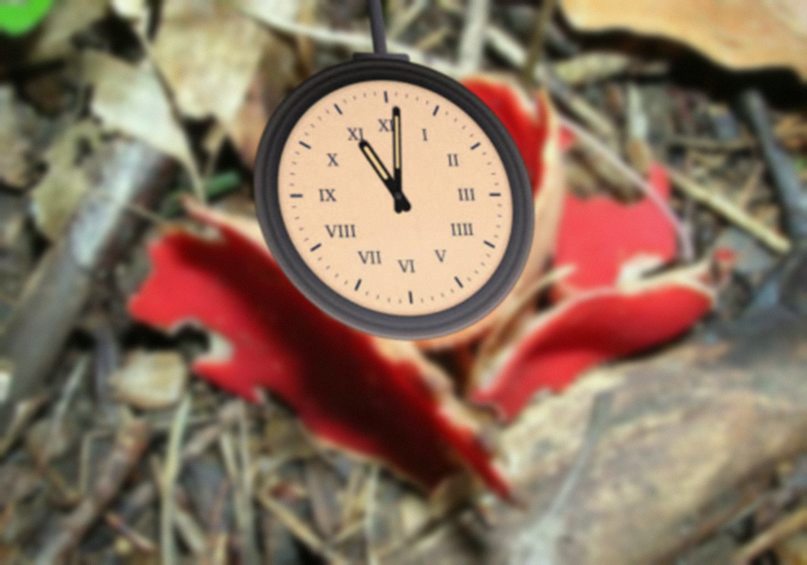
11h01
